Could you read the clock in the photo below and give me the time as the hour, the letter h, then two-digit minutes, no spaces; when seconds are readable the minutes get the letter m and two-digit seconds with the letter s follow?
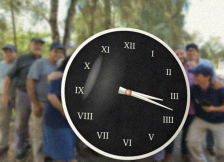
3h18
